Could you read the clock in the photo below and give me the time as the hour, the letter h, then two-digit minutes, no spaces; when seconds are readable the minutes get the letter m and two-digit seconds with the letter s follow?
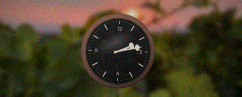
2h13
